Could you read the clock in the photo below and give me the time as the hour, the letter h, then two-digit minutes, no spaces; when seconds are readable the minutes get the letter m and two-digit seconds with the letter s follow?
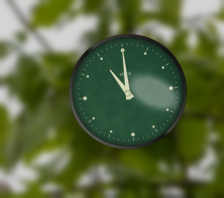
11h00
